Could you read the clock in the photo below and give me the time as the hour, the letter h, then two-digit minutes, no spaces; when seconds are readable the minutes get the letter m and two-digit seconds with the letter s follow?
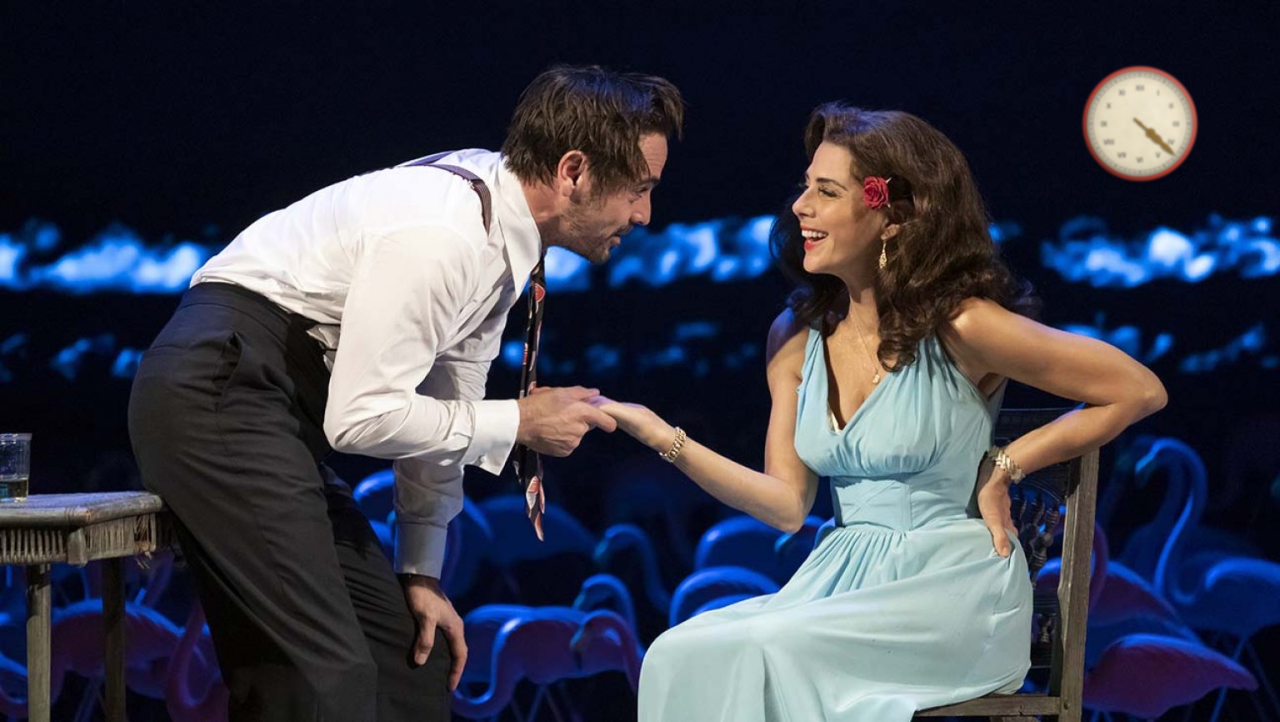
4h22
